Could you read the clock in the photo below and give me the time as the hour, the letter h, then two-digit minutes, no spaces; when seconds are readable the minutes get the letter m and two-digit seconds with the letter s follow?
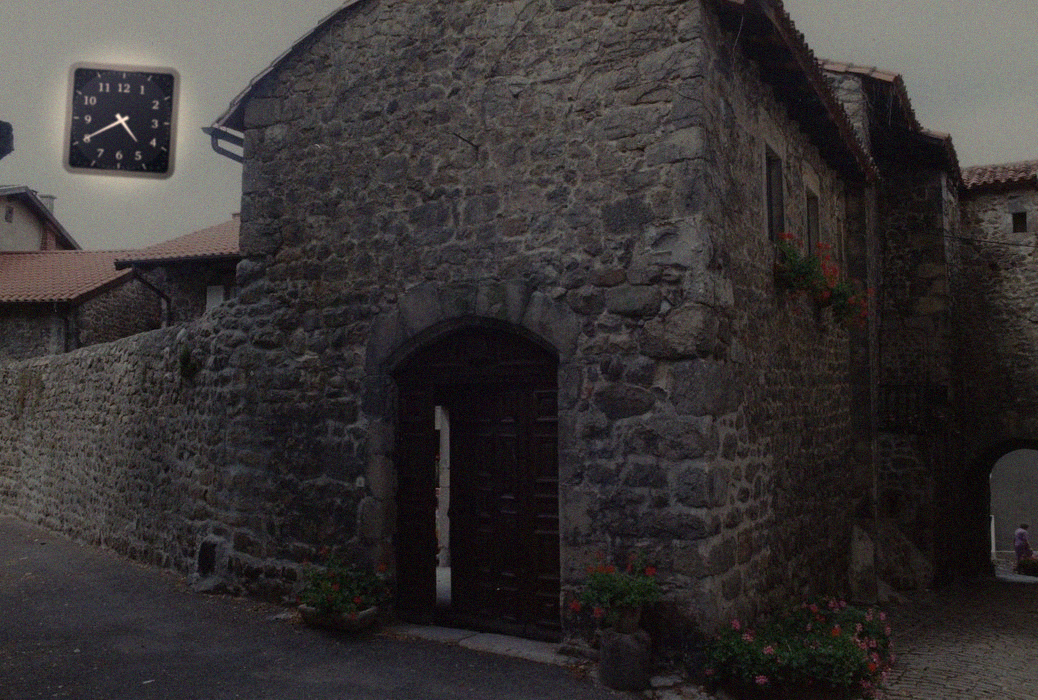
4h40
